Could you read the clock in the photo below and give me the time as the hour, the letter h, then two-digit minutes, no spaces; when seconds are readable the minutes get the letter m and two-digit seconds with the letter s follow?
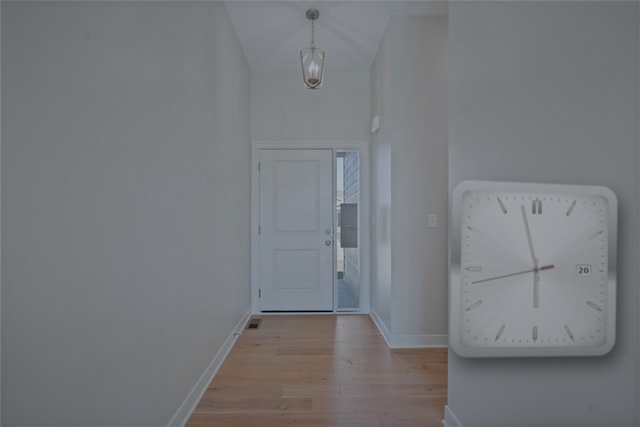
5h57m43s
